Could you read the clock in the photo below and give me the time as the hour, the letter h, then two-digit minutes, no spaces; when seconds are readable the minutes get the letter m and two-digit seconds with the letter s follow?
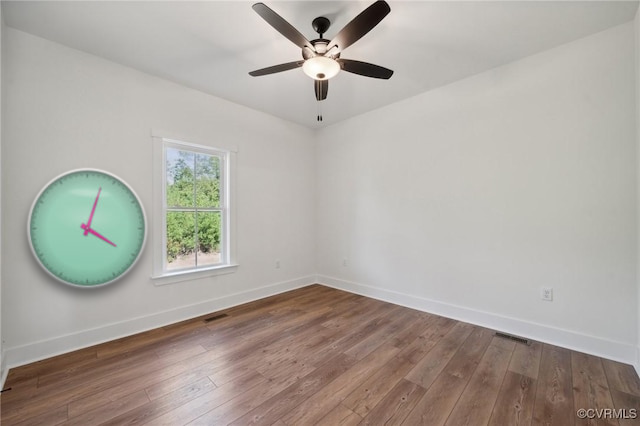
4h03
